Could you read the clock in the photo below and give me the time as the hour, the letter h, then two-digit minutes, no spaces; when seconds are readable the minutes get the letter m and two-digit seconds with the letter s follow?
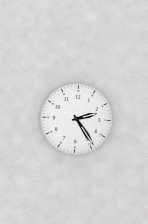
2h24
